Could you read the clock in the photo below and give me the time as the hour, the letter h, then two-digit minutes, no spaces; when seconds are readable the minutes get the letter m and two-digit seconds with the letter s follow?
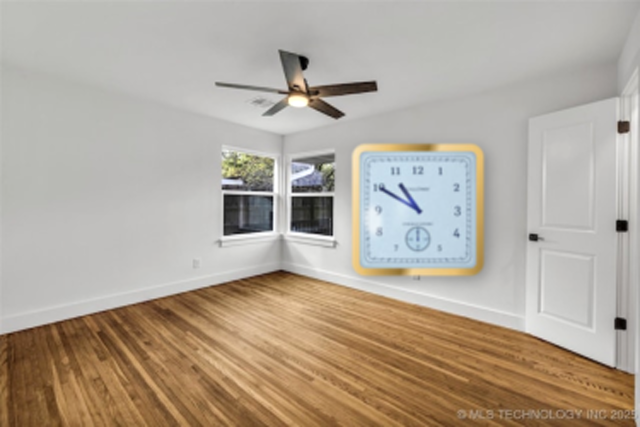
10h50
